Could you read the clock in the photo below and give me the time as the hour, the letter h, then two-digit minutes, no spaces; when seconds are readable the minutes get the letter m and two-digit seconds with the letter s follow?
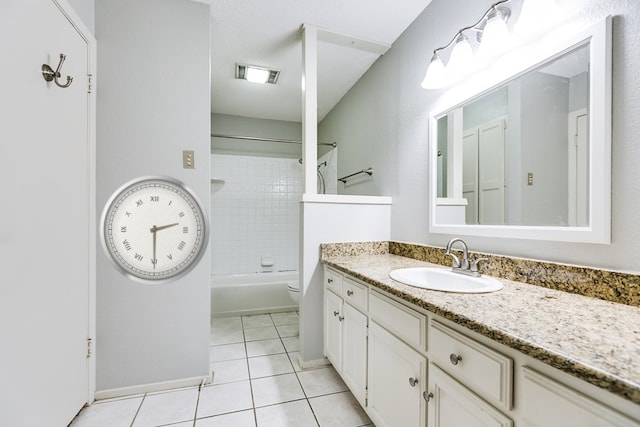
2h30
